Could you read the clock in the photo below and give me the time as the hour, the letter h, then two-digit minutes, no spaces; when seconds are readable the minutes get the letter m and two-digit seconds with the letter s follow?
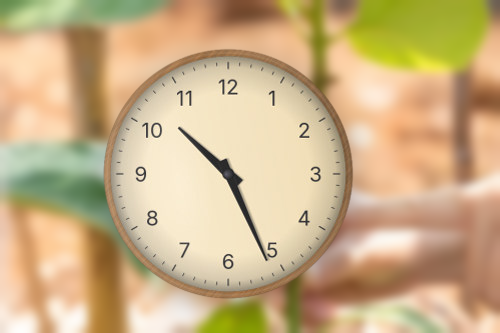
10h26
